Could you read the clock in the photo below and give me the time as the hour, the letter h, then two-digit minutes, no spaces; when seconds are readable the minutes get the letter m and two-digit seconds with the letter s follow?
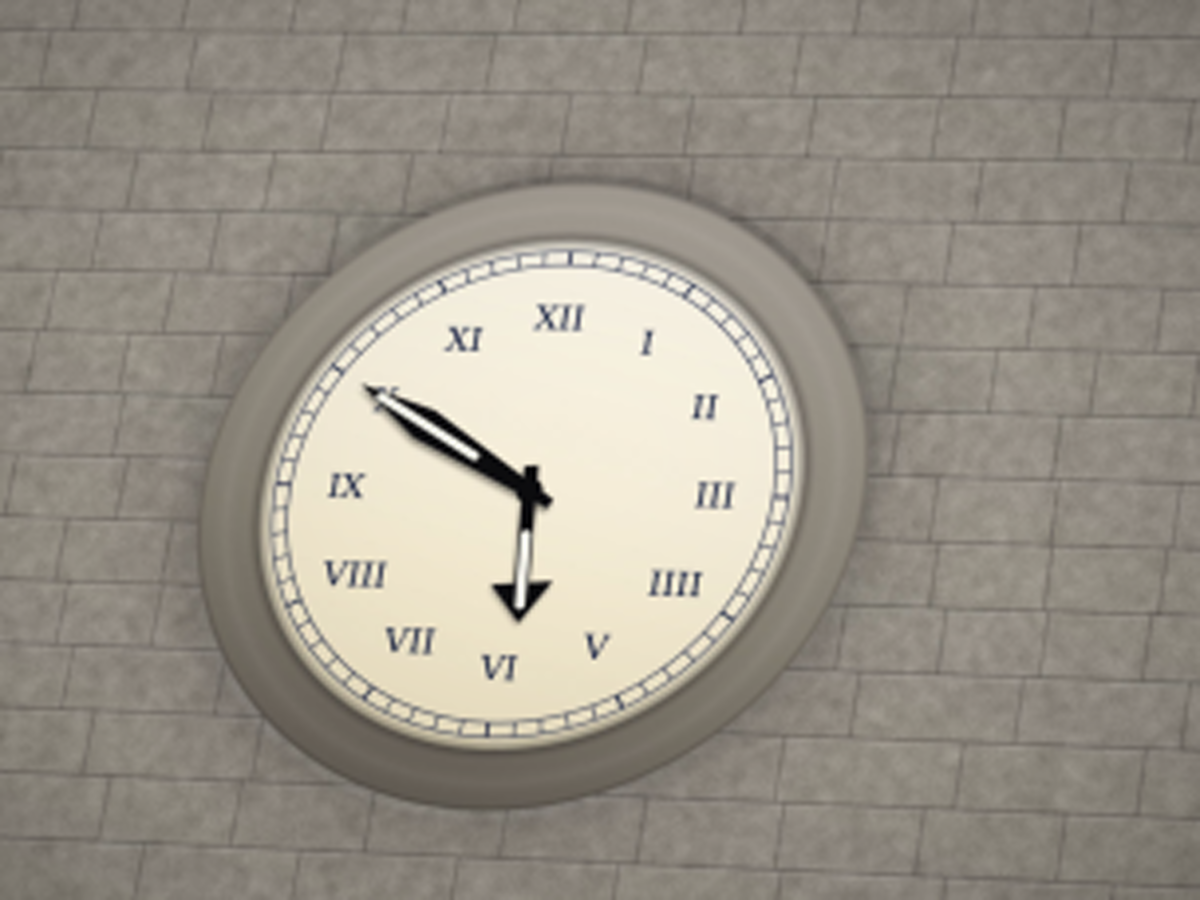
5h50
